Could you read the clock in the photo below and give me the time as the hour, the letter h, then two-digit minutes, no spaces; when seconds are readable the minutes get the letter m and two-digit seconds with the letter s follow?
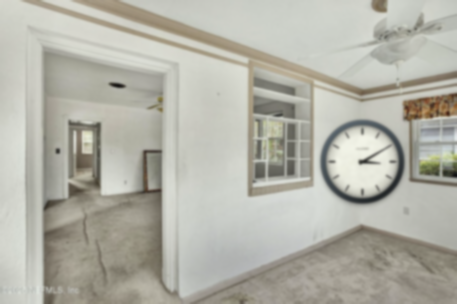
3h10
